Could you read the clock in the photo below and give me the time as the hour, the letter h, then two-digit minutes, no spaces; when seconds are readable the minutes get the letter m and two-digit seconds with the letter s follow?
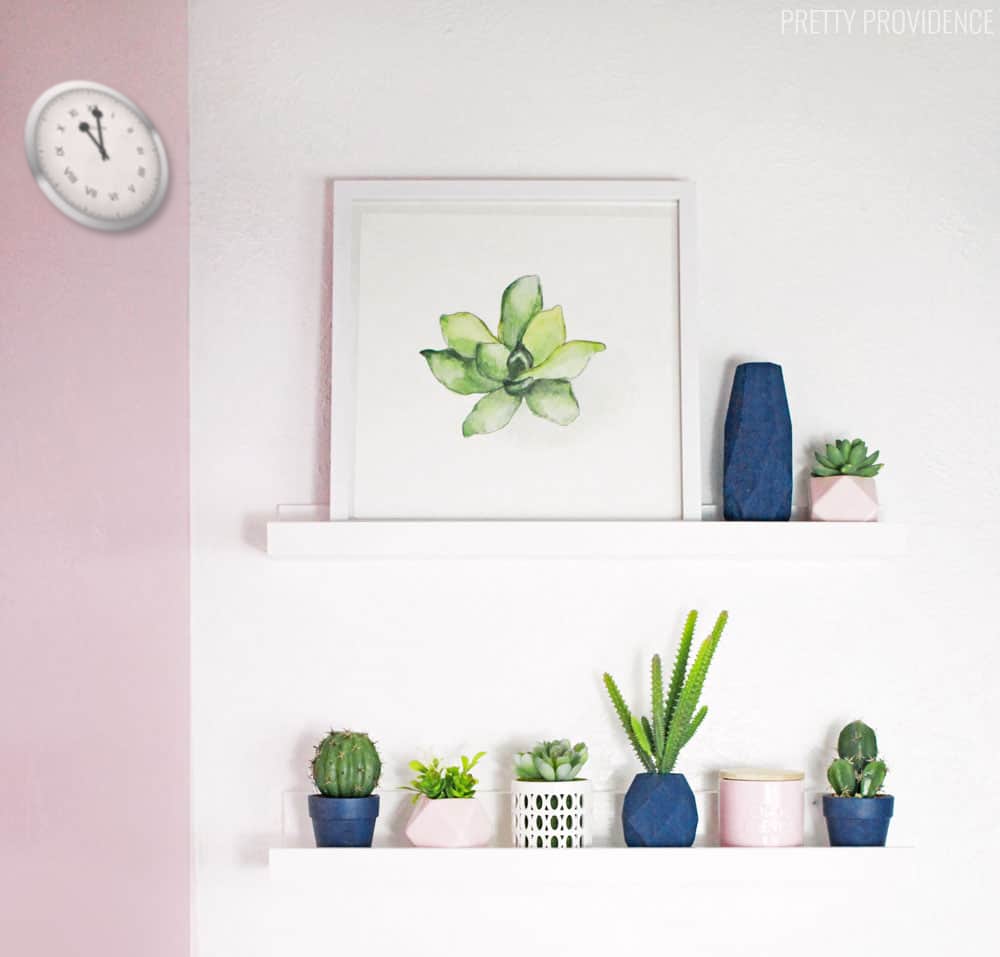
11h01
